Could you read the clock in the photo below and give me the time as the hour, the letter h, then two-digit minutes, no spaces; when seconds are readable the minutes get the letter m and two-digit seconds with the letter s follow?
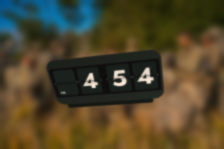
4h54
